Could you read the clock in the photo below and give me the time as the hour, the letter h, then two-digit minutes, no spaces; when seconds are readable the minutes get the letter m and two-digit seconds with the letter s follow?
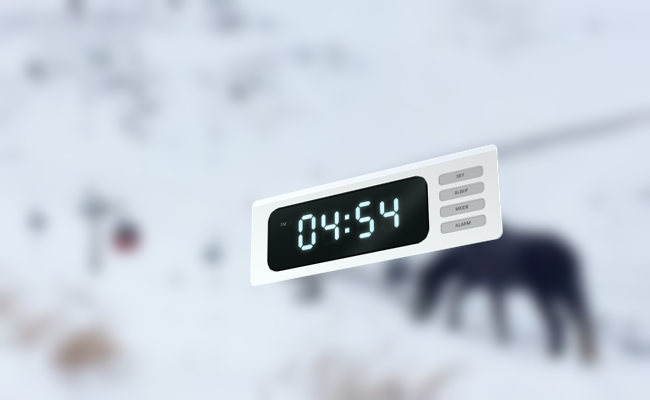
4h54
